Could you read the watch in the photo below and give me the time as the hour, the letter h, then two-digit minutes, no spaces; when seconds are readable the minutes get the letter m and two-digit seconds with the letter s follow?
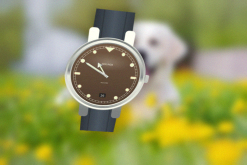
10h50
